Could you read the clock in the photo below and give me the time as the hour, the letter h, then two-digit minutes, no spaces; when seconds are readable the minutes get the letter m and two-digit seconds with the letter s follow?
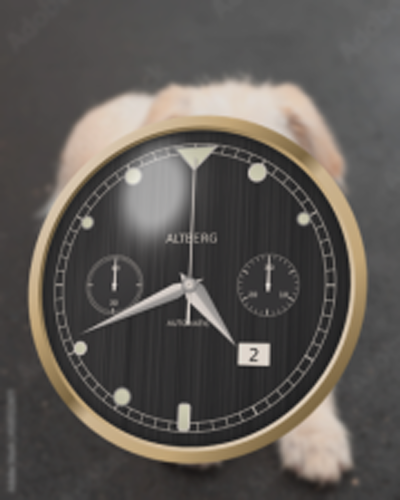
4h41
